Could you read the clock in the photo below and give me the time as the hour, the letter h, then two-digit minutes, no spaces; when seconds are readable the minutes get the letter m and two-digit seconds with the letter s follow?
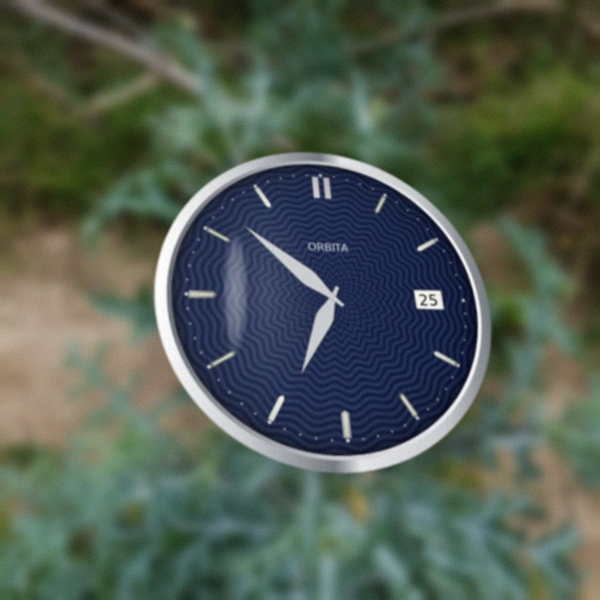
6h52
